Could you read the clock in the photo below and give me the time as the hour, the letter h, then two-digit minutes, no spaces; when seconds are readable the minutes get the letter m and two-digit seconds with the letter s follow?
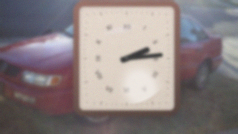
2h14
